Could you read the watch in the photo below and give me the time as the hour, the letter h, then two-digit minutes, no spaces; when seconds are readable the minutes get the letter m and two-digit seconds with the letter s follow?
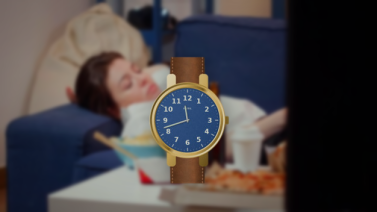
11h42
